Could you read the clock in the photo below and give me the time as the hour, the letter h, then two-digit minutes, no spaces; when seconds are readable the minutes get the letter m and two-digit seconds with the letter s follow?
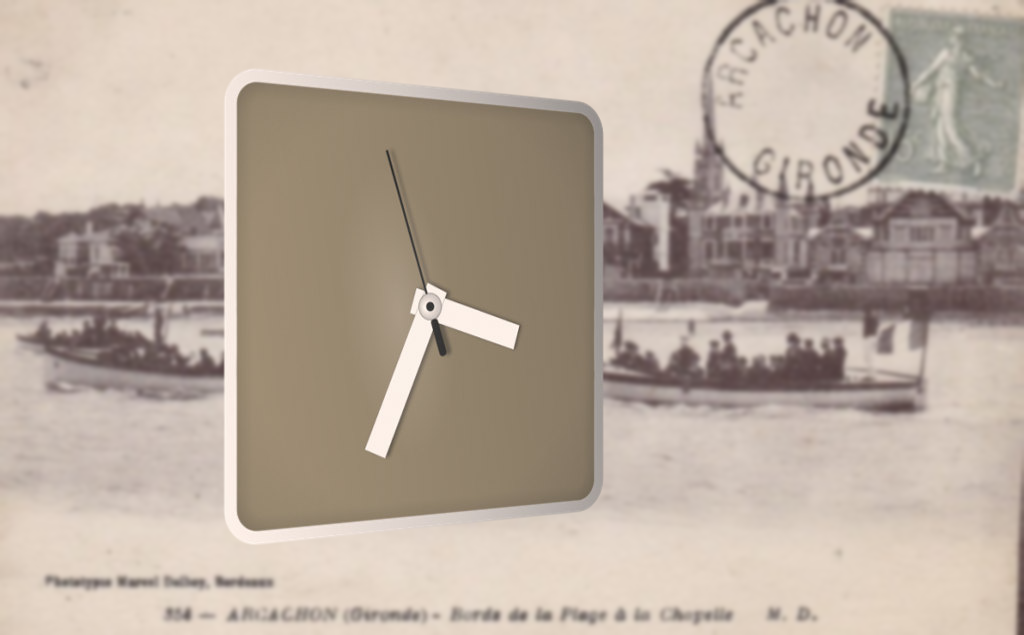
3h33m57s
